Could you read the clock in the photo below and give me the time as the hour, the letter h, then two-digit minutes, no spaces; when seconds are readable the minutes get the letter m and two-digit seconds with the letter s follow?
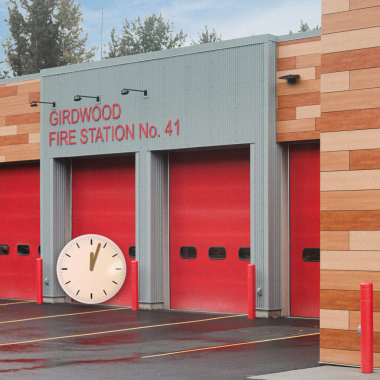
12h03
